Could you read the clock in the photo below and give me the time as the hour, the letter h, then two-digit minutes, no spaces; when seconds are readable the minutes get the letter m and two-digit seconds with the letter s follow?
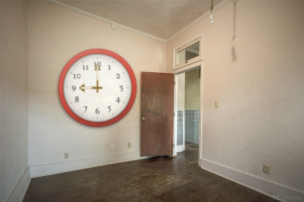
9h00
